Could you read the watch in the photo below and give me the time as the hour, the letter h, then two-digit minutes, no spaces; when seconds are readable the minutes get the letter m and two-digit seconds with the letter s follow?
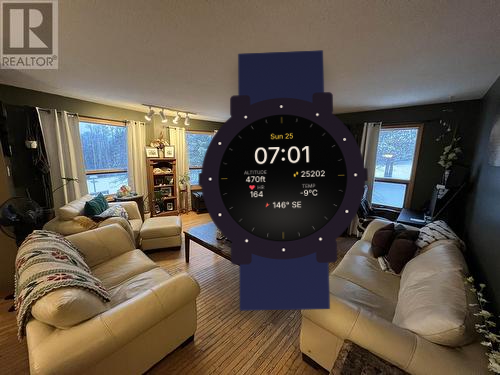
7h01
